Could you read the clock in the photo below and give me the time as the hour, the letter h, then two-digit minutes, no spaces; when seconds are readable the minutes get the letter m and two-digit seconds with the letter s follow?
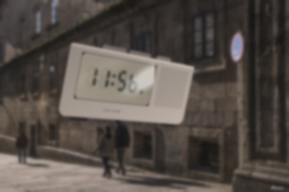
11h56
